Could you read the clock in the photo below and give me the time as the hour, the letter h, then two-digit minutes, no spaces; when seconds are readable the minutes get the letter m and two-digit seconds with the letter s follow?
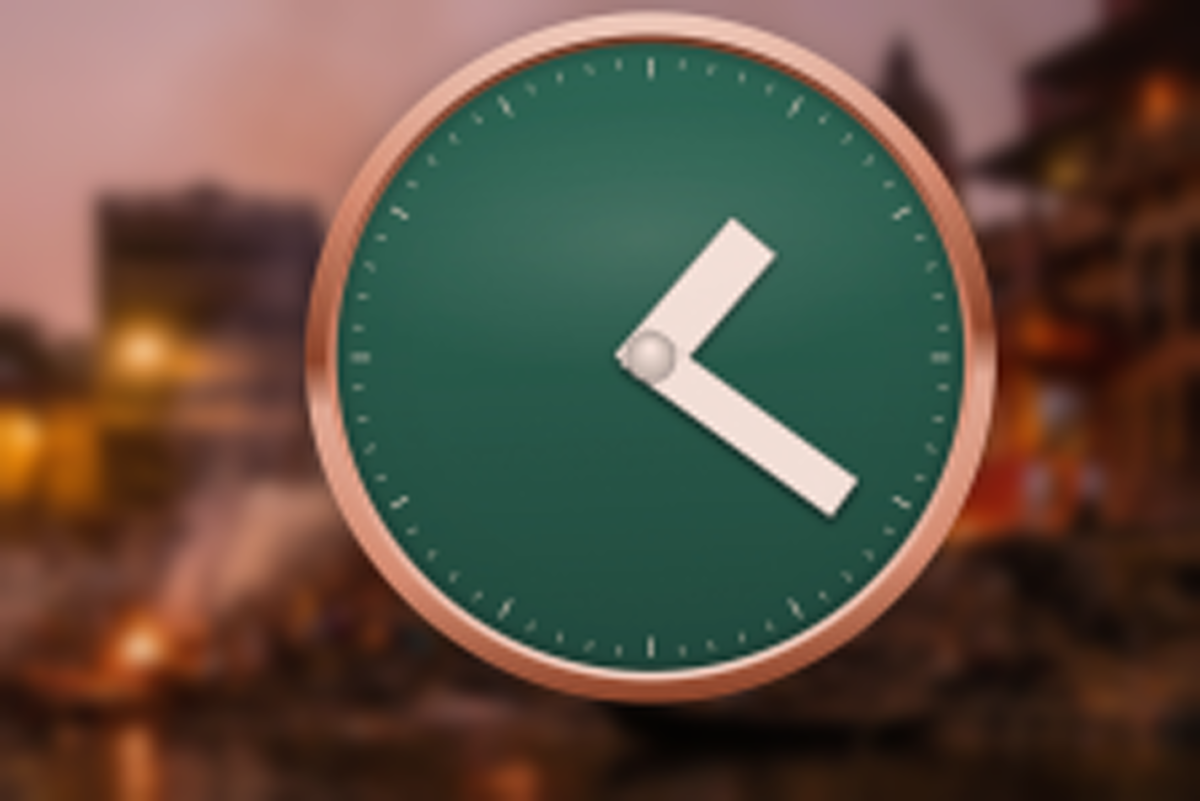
1h21
